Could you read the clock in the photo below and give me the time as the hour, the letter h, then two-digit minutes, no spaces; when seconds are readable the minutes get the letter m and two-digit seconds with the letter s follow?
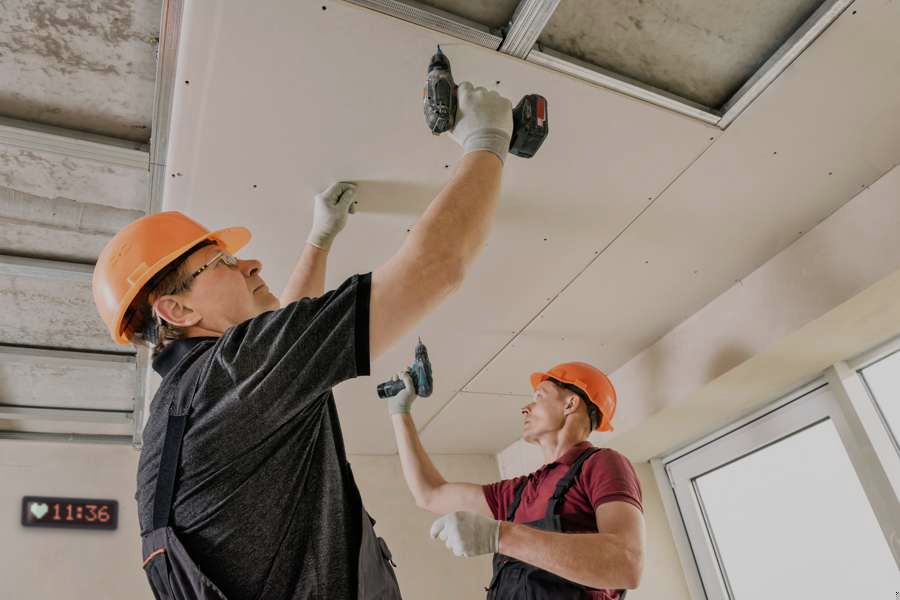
11h36
